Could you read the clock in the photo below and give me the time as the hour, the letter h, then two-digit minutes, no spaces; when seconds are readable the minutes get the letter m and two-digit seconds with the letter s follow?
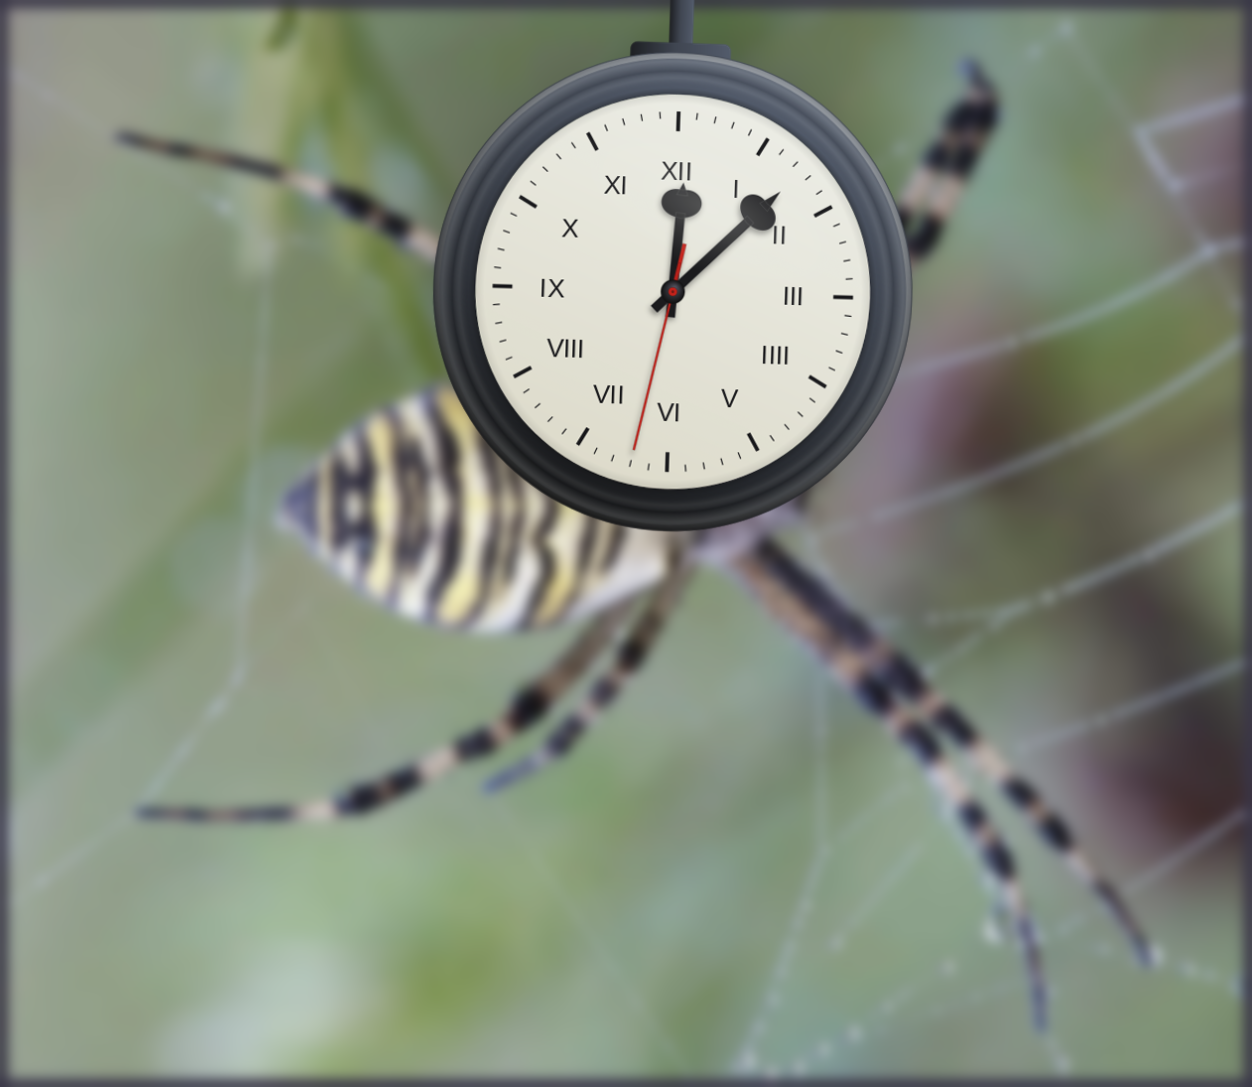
12h07m32s
